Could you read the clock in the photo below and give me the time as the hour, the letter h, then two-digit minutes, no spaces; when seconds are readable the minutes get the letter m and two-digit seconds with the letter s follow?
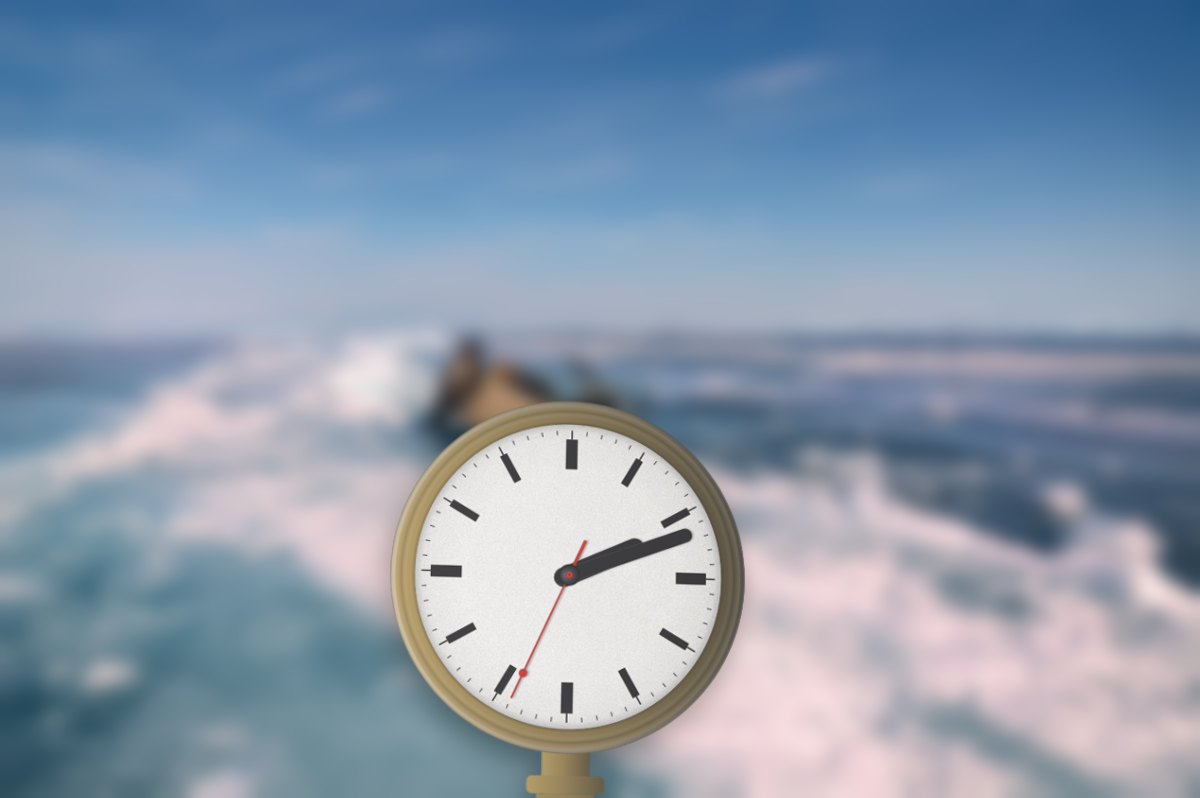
2h11m34s
